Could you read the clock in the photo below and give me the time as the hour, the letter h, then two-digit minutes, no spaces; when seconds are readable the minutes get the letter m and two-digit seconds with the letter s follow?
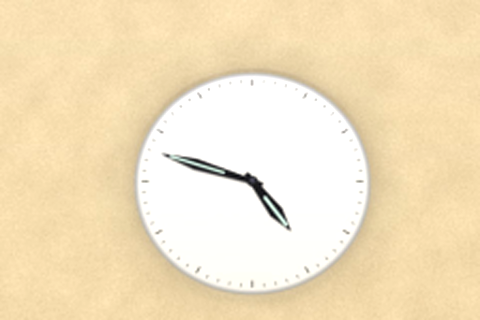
4h48
